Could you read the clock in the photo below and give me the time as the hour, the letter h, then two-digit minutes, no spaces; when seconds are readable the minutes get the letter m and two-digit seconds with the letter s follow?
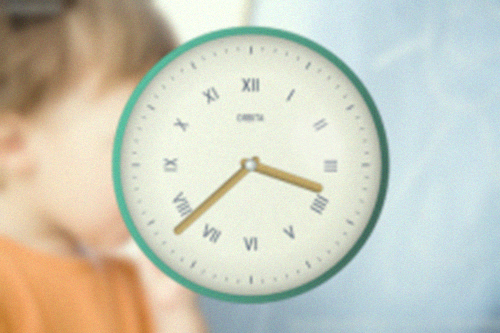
3h38
